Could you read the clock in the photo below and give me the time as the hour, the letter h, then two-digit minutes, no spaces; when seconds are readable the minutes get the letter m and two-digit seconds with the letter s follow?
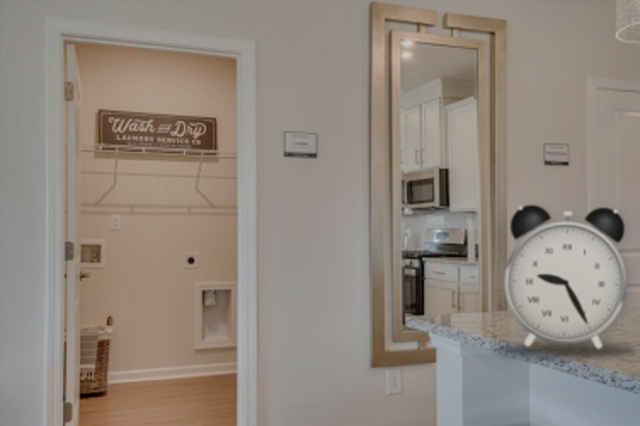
9h25
